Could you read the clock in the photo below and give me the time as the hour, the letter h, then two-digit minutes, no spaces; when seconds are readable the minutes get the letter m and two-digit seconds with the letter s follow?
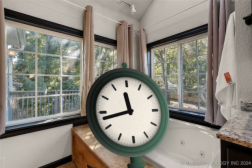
11h43
